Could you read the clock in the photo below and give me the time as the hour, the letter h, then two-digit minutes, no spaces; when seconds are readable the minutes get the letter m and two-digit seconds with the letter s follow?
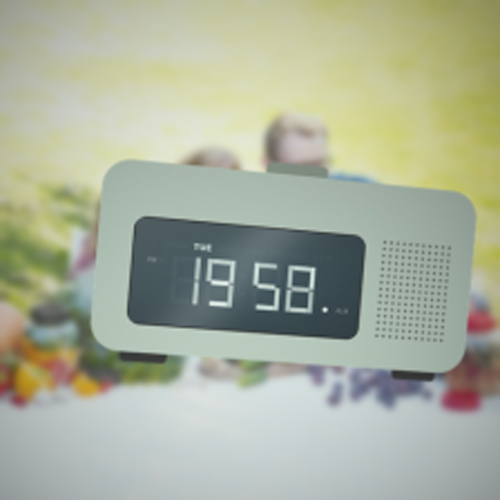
19h58
